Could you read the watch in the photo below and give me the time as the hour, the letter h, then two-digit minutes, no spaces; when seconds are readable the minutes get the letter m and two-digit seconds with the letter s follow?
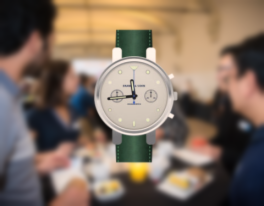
11h44
